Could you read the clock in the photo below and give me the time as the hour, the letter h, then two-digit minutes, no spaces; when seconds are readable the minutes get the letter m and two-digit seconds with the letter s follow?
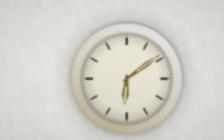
6h09
